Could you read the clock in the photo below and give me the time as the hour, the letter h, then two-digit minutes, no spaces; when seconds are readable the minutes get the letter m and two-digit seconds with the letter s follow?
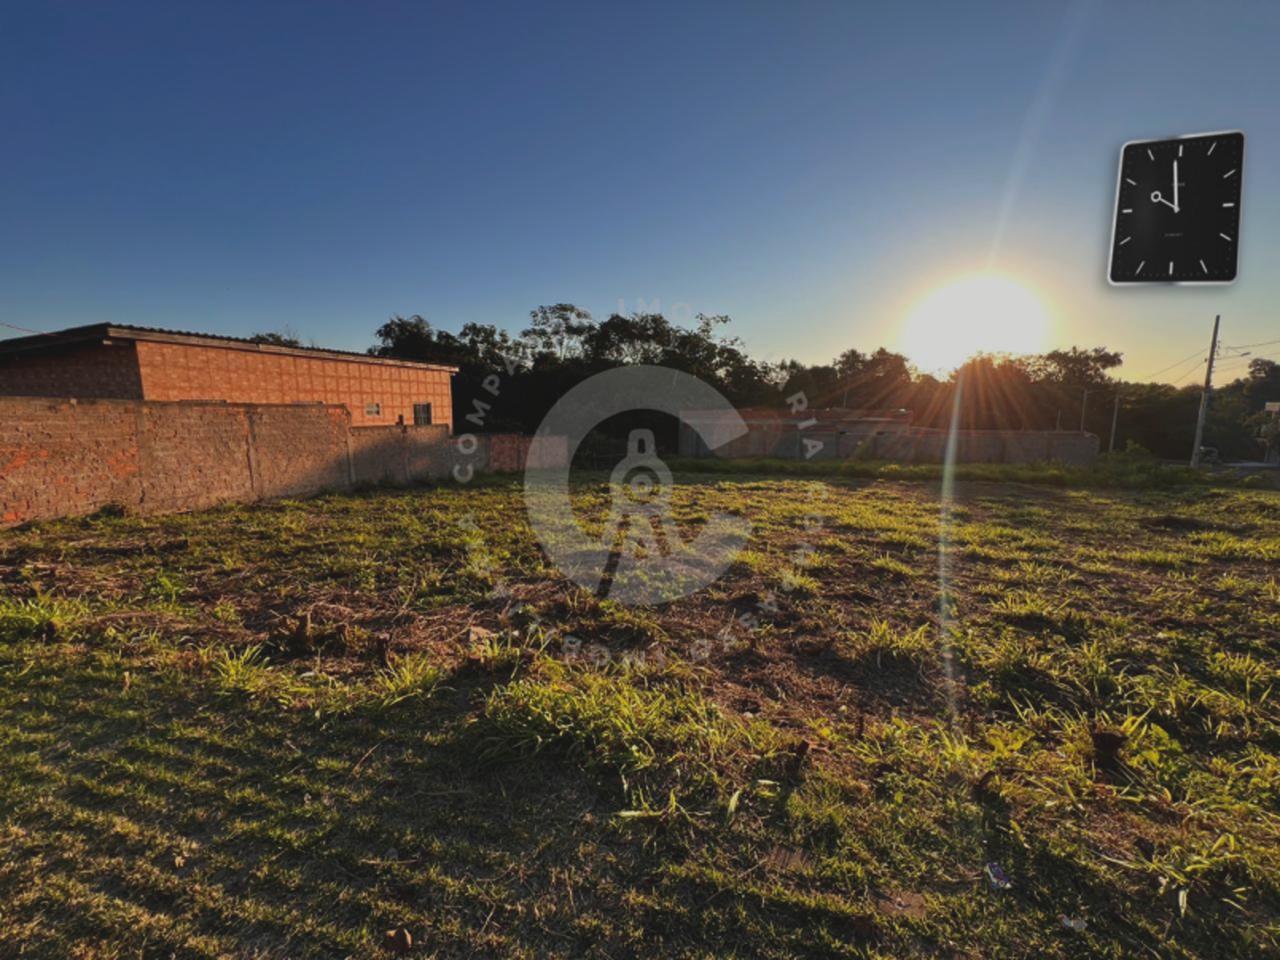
9h59
